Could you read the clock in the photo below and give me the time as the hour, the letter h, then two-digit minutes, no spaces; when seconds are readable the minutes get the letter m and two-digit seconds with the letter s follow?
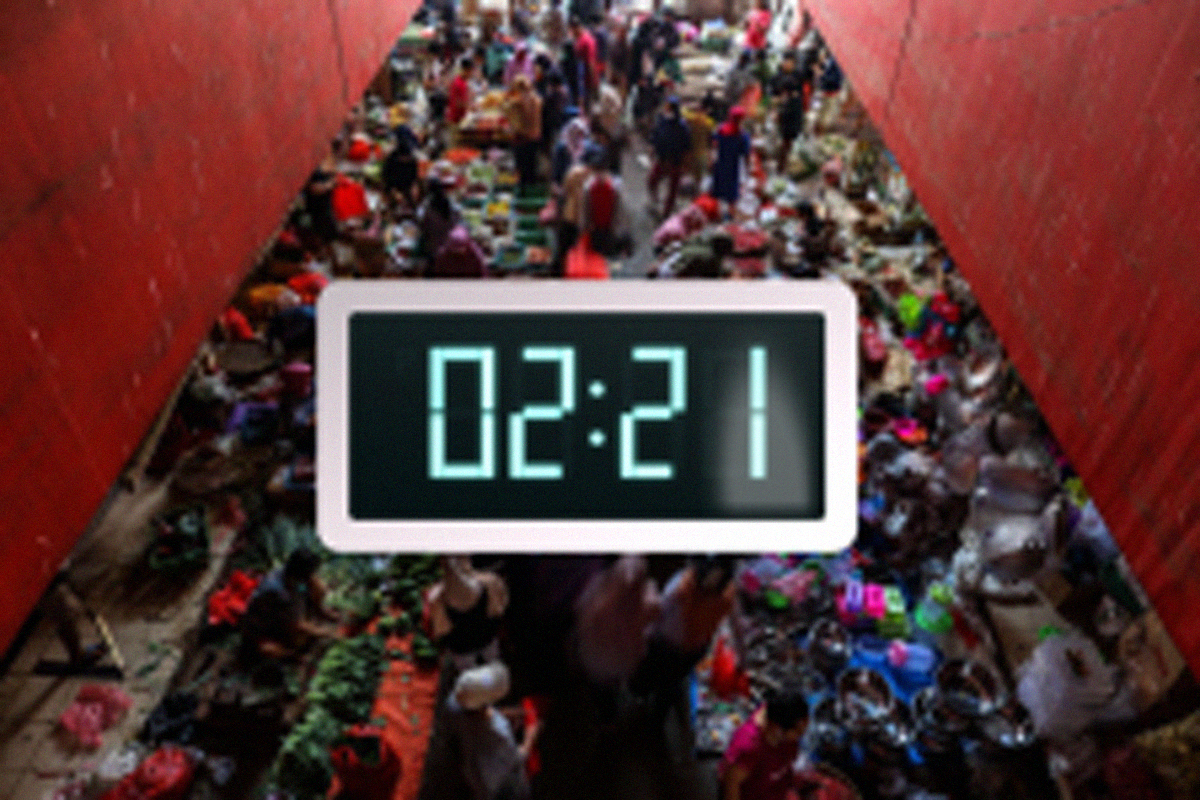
2h21
